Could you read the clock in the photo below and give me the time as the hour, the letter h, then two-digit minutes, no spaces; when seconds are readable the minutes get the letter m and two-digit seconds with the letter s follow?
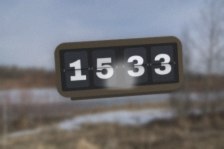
15h33
